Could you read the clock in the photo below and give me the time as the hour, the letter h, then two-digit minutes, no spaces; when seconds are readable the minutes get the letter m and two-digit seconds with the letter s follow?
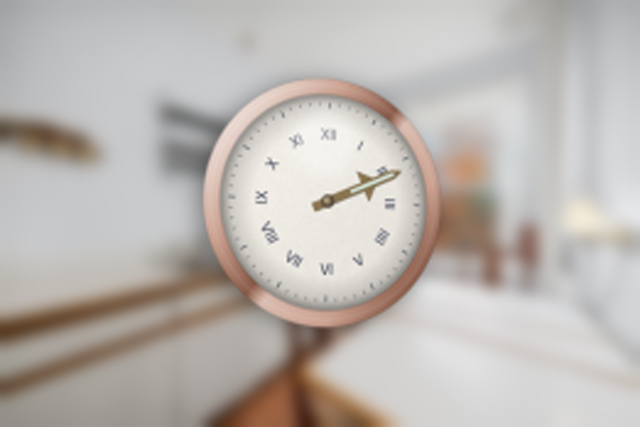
2h11
